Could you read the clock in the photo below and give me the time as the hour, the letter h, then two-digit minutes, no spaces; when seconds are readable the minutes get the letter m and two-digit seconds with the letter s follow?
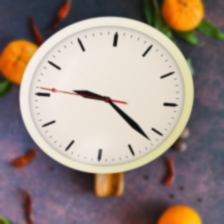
9h21m46s
